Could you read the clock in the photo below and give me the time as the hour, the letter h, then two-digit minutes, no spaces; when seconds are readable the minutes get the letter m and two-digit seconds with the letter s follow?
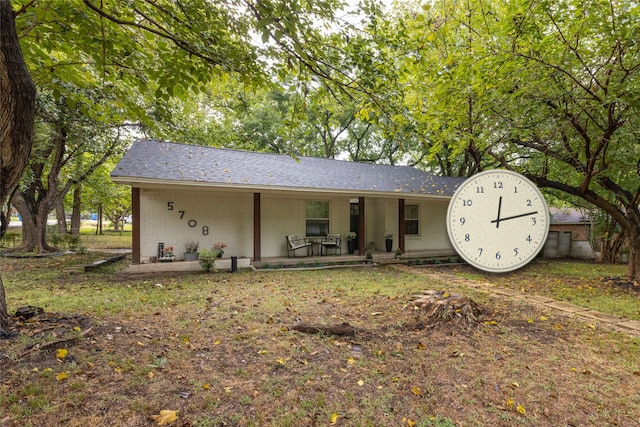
12h13
